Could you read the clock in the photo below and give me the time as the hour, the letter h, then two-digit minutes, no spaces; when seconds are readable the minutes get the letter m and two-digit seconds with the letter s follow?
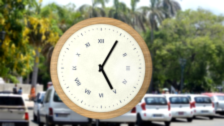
5h05
